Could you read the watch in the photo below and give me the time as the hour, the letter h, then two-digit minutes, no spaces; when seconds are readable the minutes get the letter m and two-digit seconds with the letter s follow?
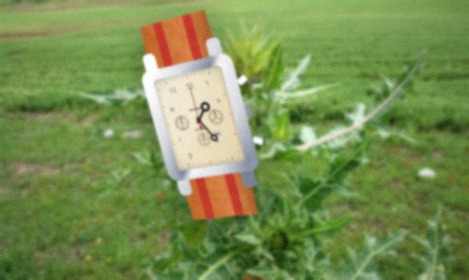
1h25
